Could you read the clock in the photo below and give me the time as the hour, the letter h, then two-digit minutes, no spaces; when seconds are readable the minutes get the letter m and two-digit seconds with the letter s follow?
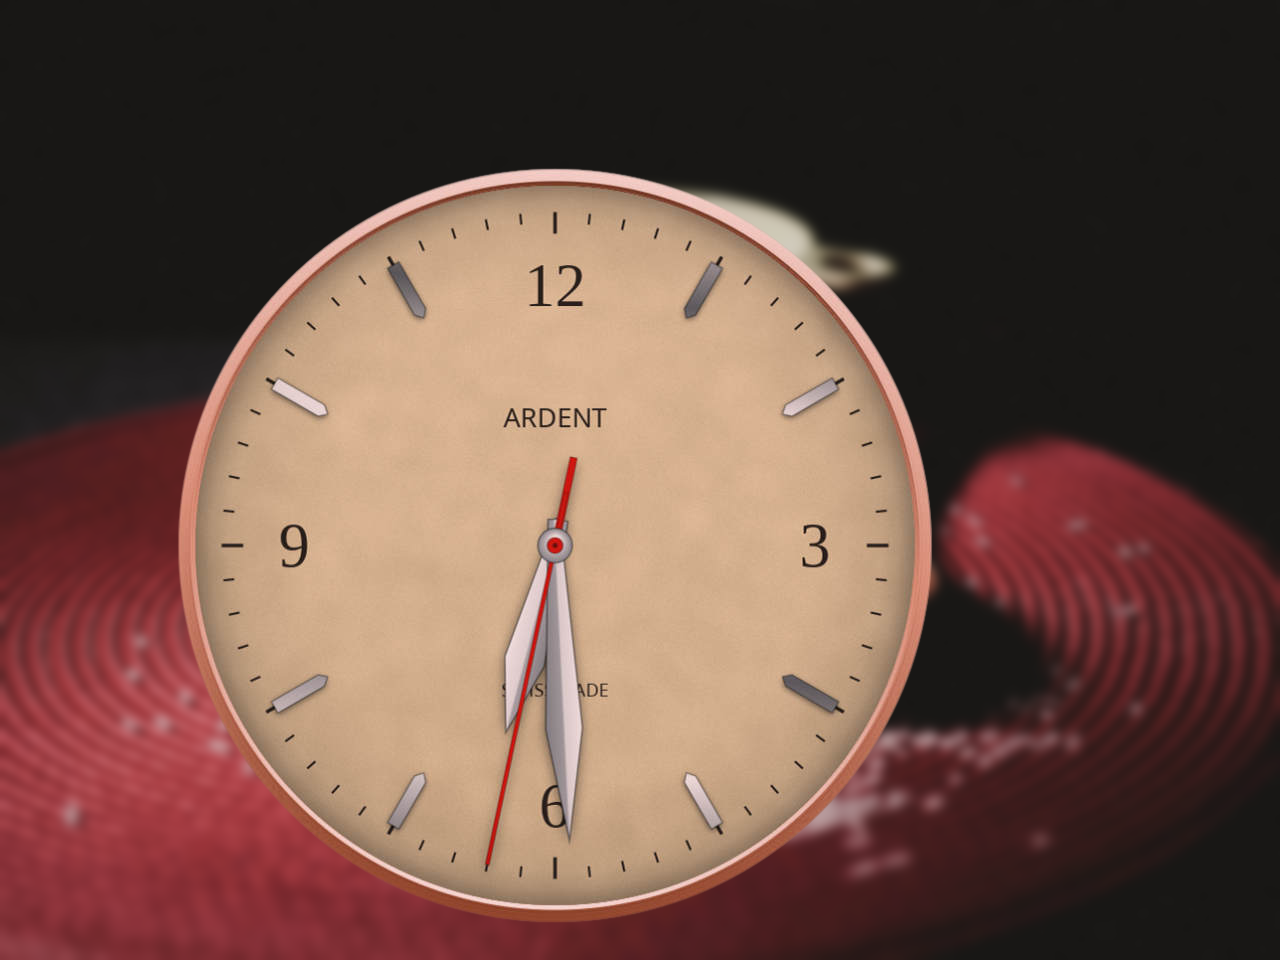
6h29m32s
